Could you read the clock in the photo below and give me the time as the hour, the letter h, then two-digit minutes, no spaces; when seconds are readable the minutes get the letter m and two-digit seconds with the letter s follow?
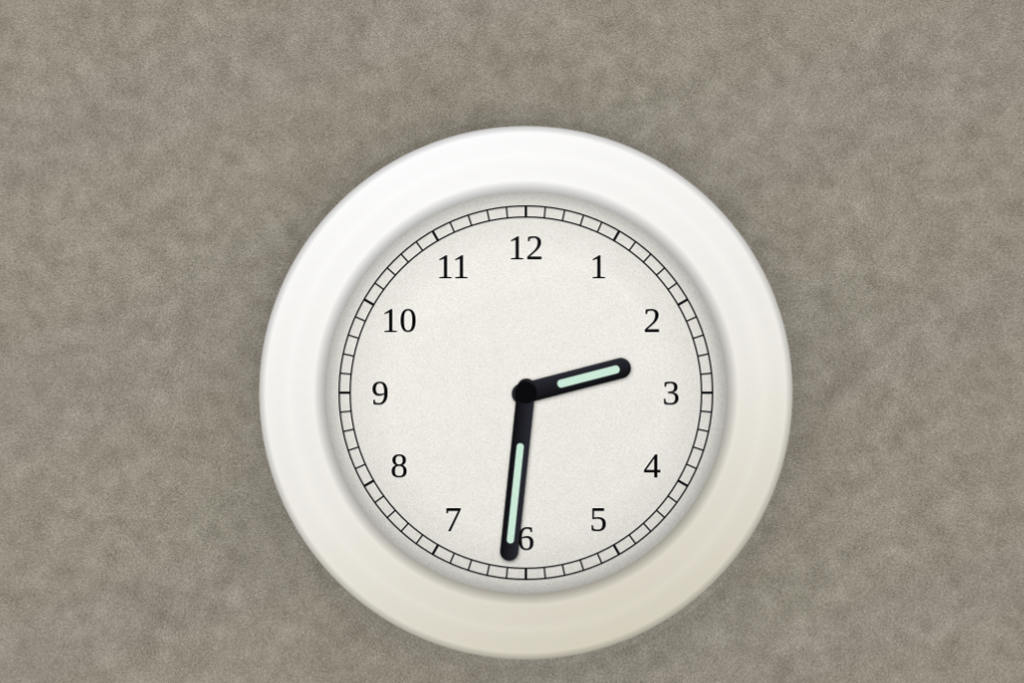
2h31
